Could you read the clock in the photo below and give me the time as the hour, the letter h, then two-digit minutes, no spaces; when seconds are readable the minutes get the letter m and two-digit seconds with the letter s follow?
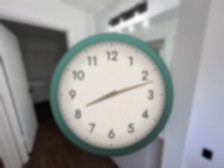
8h12
